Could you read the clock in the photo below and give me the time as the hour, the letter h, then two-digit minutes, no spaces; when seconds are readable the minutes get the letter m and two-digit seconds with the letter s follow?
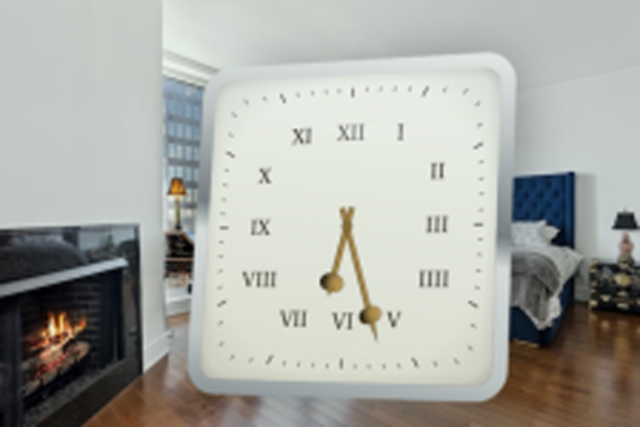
6h27
